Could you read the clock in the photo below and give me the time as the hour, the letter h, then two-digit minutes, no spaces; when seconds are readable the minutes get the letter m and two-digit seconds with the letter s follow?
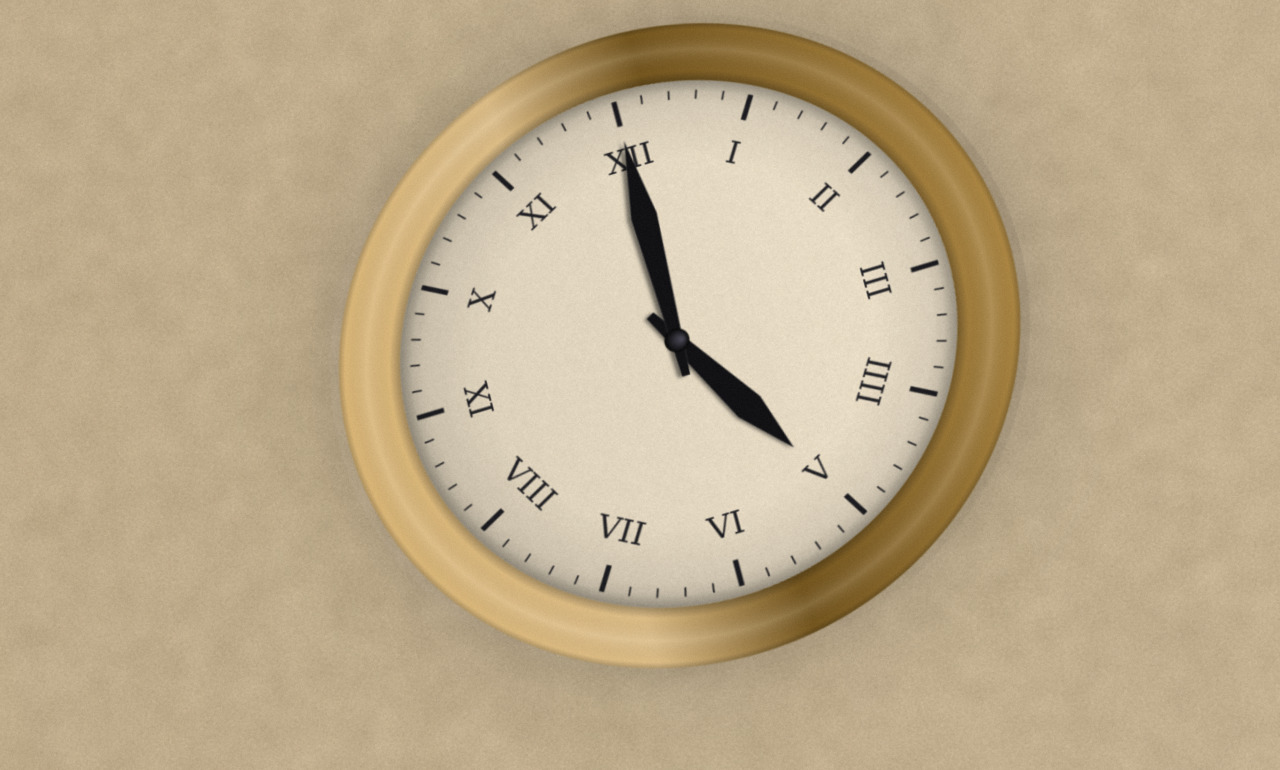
5h00
